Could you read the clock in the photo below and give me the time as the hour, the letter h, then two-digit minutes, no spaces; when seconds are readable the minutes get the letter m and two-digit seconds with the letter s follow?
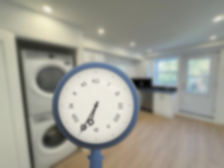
6h35
